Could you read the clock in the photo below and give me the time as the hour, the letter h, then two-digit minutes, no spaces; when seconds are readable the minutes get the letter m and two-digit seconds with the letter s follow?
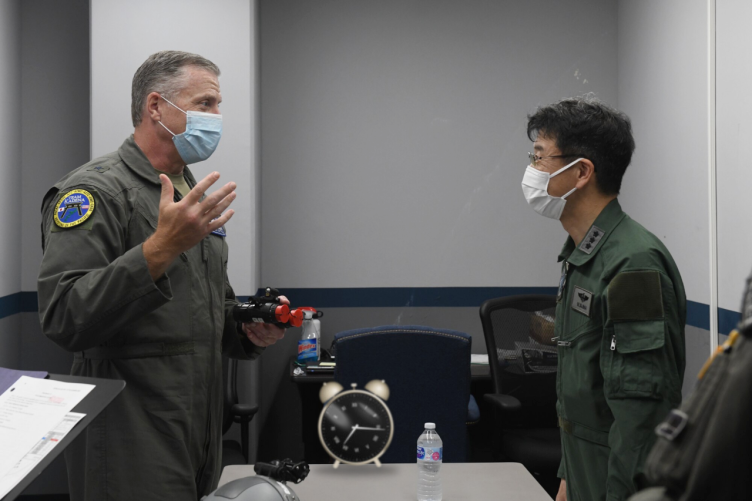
7h16
